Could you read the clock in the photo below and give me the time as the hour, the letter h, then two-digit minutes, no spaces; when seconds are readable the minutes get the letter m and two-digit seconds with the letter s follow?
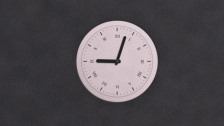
9h03
